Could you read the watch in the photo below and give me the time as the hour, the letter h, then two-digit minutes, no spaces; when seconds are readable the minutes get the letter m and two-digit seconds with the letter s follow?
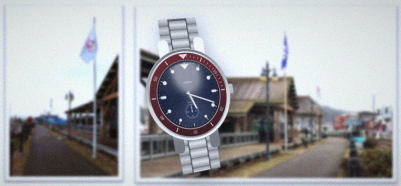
5h19
